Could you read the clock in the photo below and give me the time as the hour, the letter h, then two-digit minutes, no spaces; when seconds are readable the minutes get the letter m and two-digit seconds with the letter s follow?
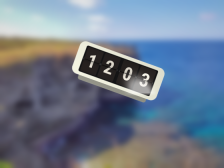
12h03
